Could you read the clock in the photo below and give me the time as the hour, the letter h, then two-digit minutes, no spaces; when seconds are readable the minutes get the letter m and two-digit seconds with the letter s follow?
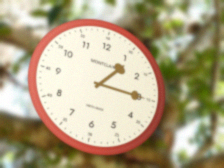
1h15
